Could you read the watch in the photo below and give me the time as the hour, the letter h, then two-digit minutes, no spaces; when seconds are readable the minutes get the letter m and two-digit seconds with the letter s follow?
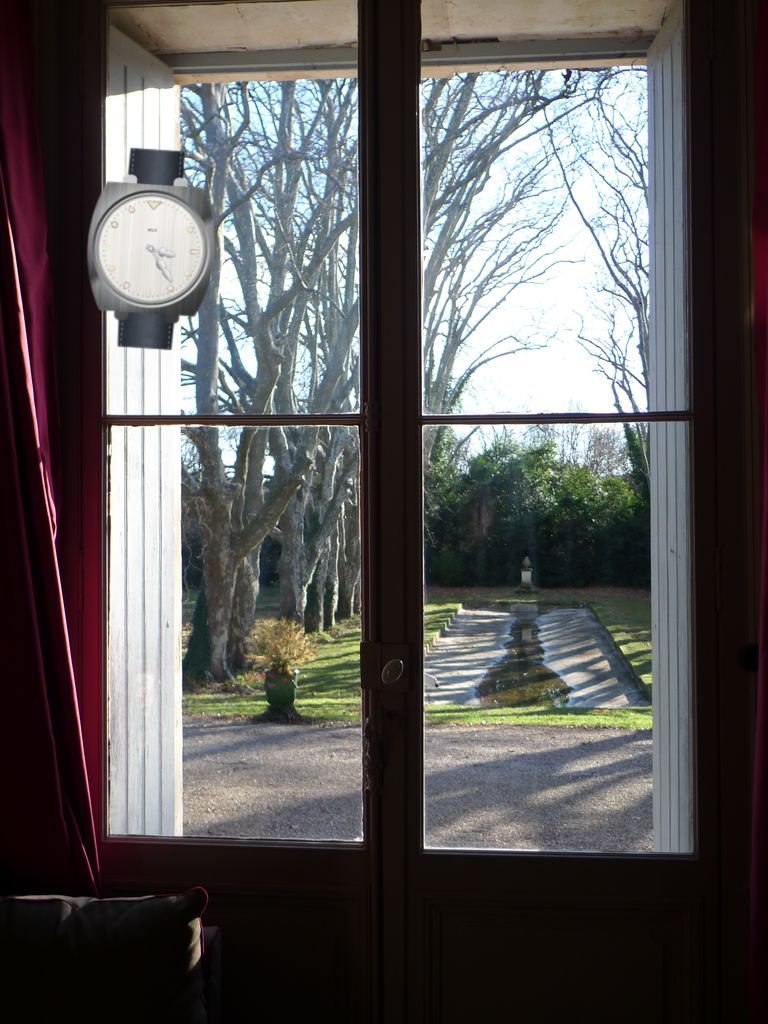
3h24
